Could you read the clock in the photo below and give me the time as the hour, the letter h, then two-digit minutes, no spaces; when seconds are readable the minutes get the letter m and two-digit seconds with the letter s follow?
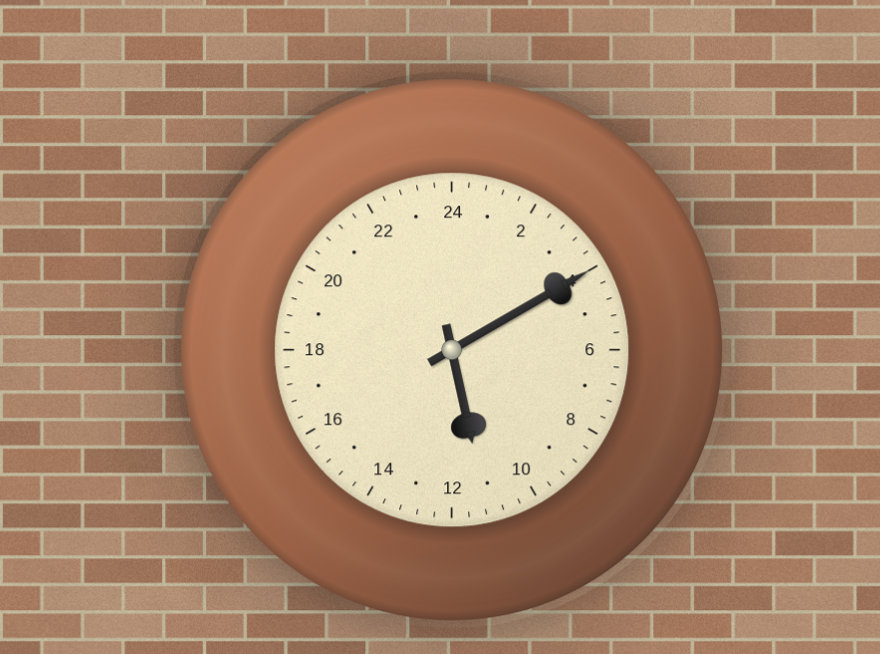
11h10
